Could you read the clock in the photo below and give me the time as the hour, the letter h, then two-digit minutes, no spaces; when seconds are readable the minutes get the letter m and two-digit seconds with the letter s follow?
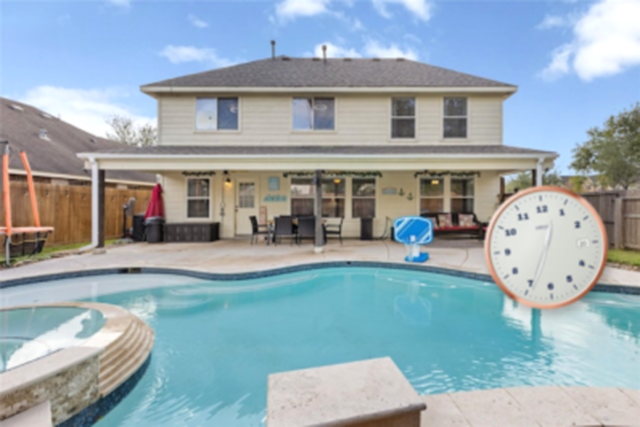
12h34
